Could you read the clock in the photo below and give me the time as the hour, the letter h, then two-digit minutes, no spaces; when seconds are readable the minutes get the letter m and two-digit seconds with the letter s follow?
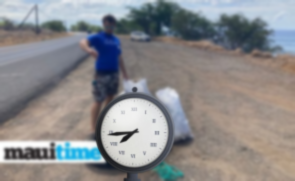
7h44
